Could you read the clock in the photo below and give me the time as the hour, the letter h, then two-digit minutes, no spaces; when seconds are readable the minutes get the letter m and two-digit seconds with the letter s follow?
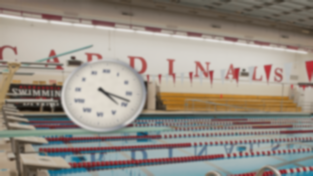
4h18
